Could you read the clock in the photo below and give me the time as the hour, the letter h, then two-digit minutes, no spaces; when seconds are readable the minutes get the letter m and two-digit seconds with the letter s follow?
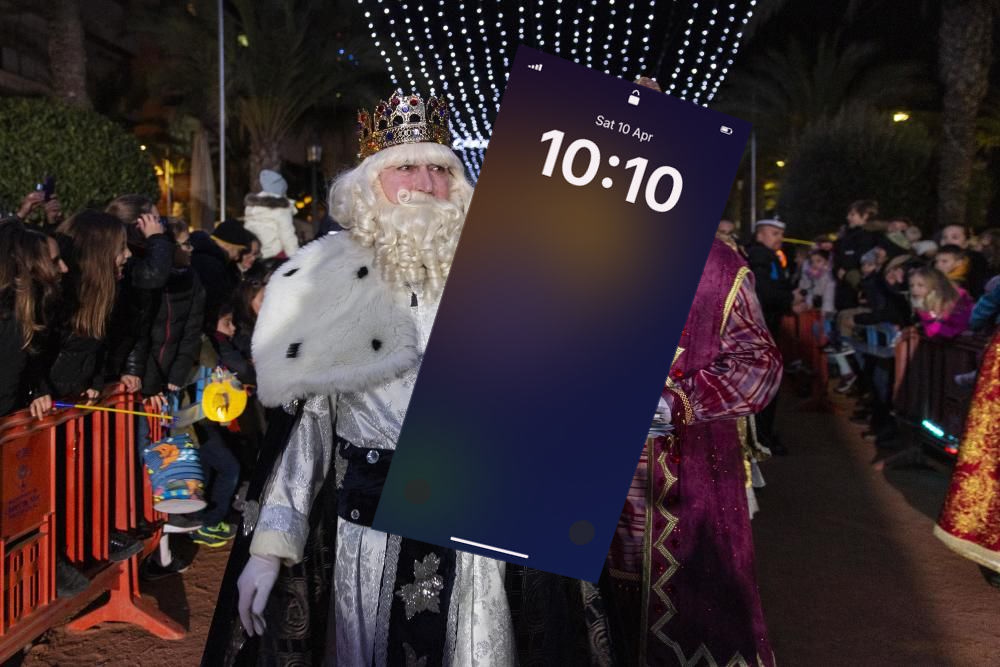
10h10
